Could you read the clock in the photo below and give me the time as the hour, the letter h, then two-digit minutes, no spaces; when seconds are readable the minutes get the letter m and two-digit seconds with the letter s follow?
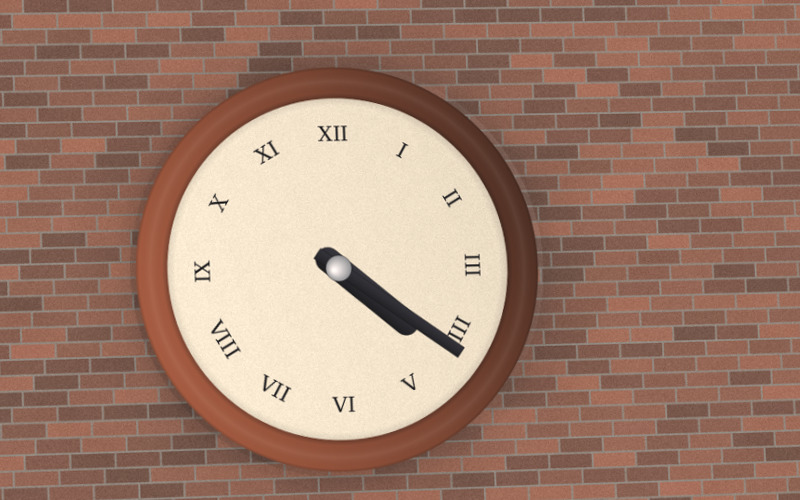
4h21
